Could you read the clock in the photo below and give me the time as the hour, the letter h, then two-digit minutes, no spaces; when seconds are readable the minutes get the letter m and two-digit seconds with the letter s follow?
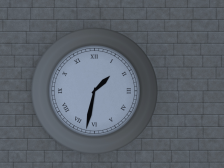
1h32
